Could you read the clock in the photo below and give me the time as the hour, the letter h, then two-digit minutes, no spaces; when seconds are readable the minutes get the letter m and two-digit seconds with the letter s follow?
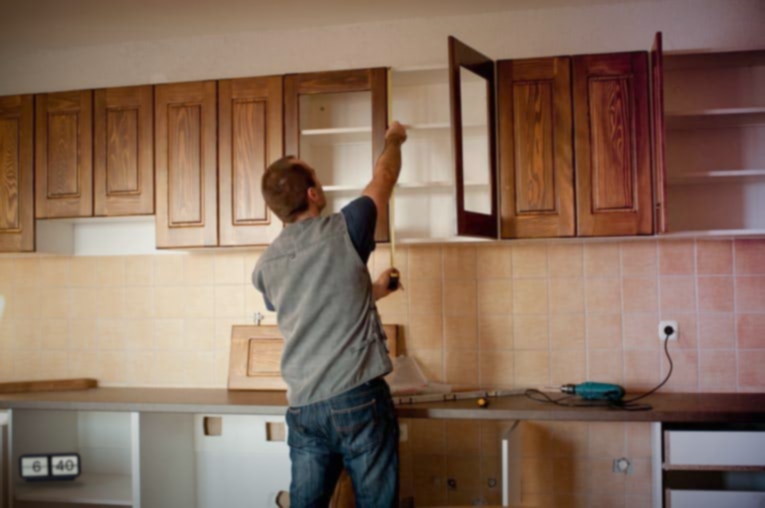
6h40
